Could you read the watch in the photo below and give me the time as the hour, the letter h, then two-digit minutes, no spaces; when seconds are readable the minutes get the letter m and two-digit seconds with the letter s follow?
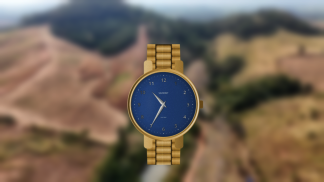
10h35
